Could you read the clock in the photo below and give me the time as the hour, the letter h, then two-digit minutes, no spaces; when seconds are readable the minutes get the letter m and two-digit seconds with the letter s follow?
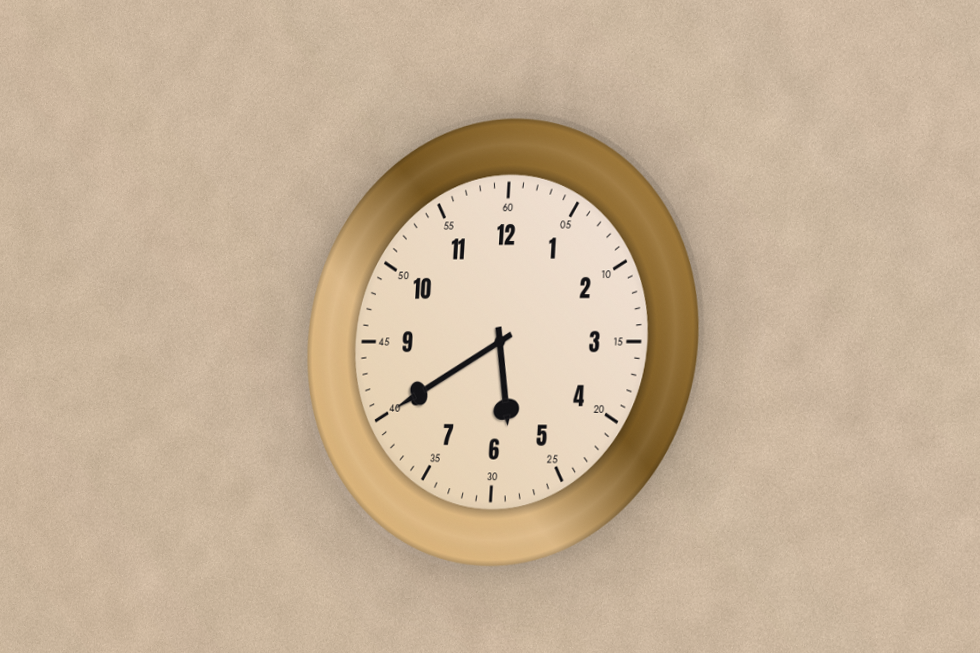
5h40
